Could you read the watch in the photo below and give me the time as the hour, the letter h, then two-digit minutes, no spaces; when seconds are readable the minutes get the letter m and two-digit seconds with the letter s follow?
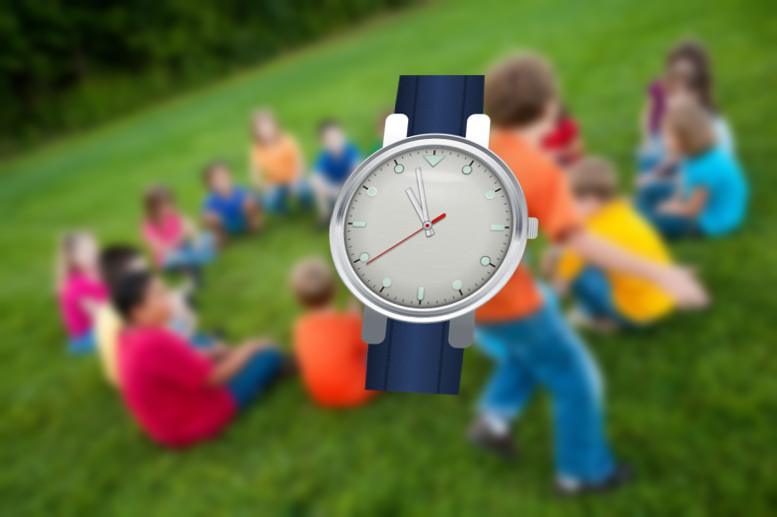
10h57m39s
